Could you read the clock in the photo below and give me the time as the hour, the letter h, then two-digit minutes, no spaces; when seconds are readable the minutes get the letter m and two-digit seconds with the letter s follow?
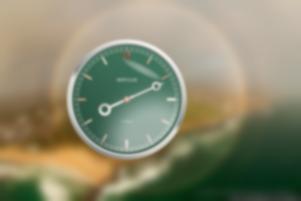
8h11
